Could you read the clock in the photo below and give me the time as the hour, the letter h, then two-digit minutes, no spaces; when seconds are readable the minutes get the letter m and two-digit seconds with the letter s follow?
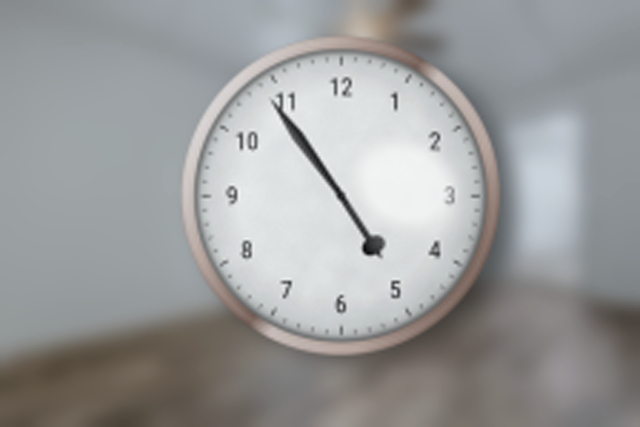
4h54
